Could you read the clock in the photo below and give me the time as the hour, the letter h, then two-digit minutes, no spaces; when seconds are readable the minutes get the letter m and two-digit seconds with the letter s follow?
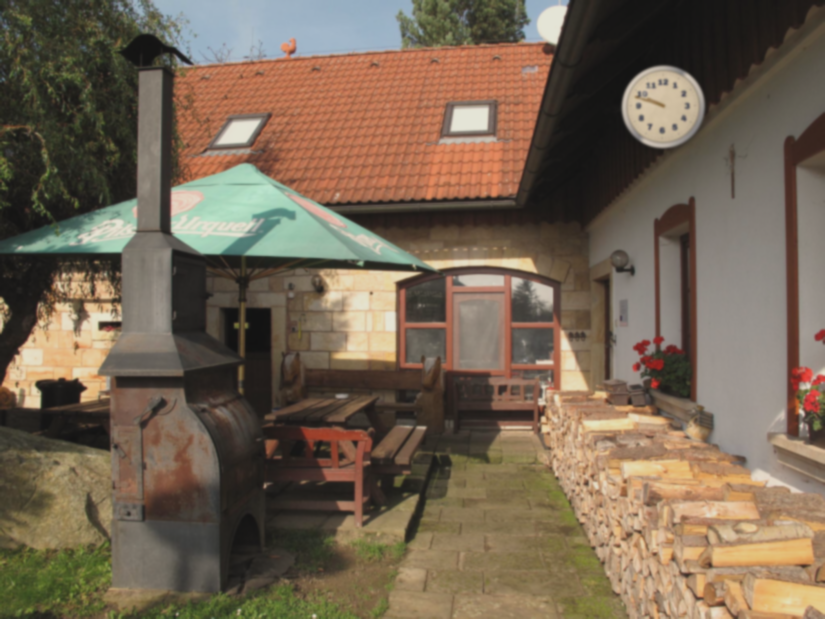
9h48
